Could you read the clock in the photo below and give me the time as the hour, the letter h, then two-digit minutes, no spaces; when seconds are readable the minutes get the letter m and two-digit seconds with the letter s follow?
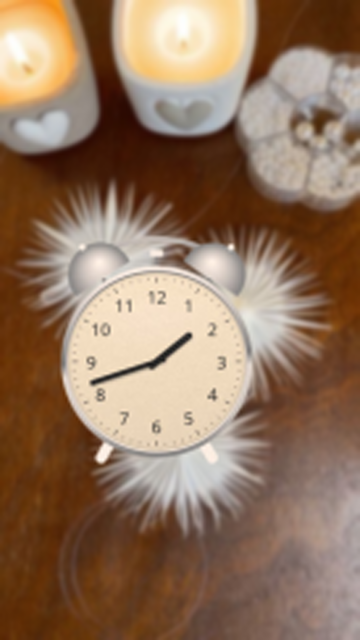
1h42
